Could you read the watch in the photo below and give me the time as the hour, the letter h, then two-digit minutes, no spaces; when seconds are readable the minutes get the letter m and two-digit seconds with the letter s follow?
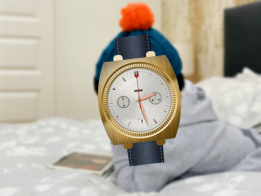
2h28
